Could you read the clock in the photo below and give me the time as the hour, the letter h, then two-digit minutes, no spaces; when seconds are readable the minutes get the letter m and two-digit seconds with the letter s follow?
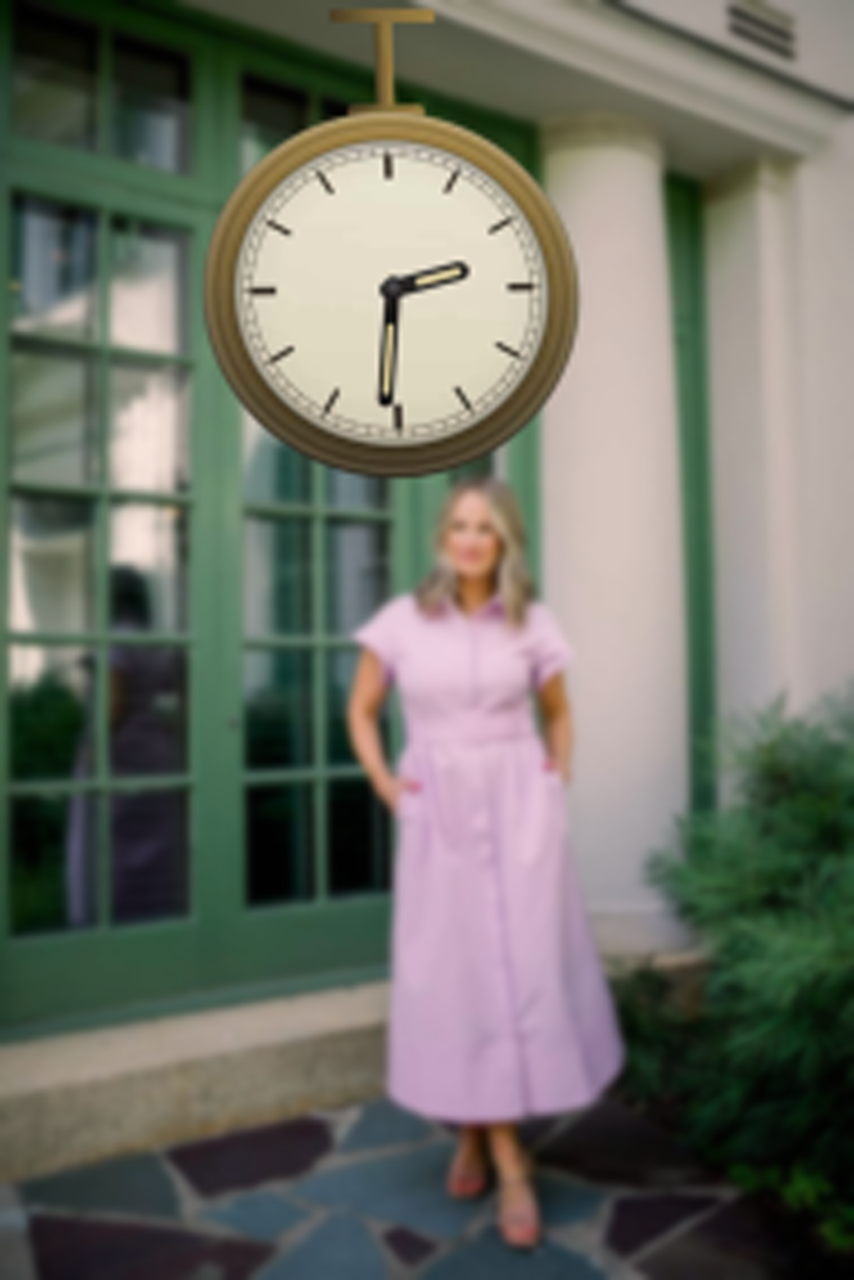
2h31
